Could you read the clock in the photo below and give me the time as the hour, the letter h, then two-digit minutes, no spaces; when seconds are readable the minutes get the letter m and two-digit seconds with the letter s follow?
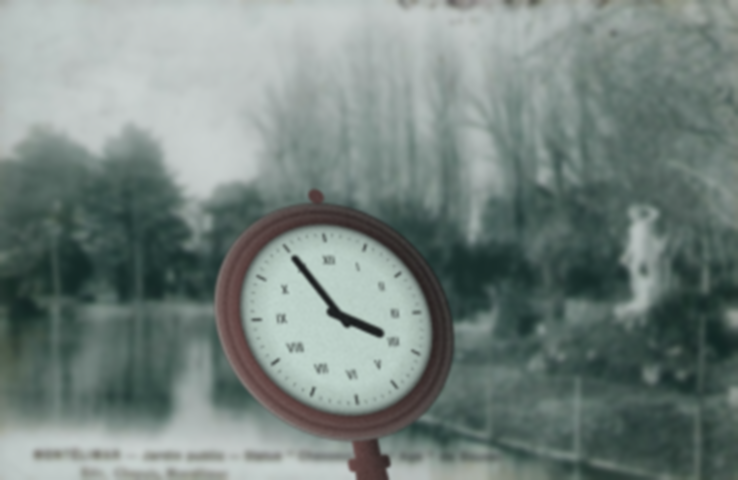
3h55
